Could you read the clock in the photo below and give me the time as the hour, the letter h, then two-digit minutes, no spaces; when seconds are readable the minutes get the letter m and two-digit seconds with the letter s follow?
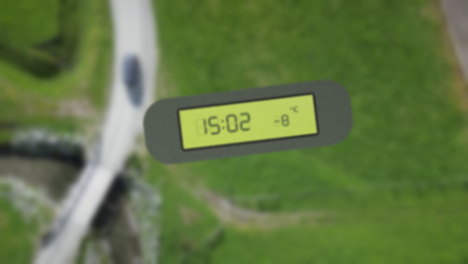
15h02
